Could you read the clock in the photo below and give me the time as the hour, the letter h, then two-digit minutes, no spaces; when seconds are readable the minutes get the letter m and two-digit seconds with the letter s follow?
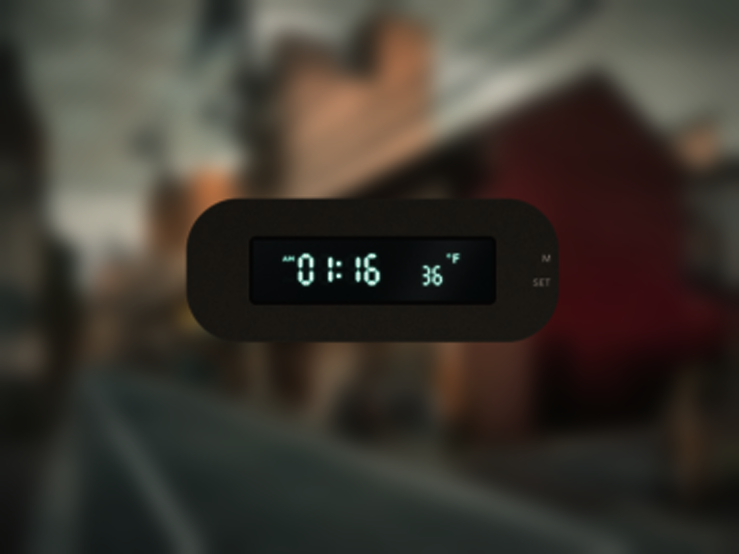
1h16
